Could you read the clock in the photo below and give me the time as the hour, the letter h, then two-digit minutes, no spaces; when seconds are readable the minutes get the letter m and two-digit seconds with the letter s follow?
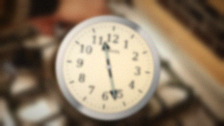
11h27
